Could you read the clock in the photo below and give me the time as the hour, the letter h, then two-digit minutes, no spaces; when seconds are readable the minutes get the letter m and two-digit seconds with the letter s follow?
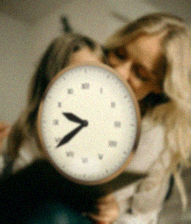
9h39
